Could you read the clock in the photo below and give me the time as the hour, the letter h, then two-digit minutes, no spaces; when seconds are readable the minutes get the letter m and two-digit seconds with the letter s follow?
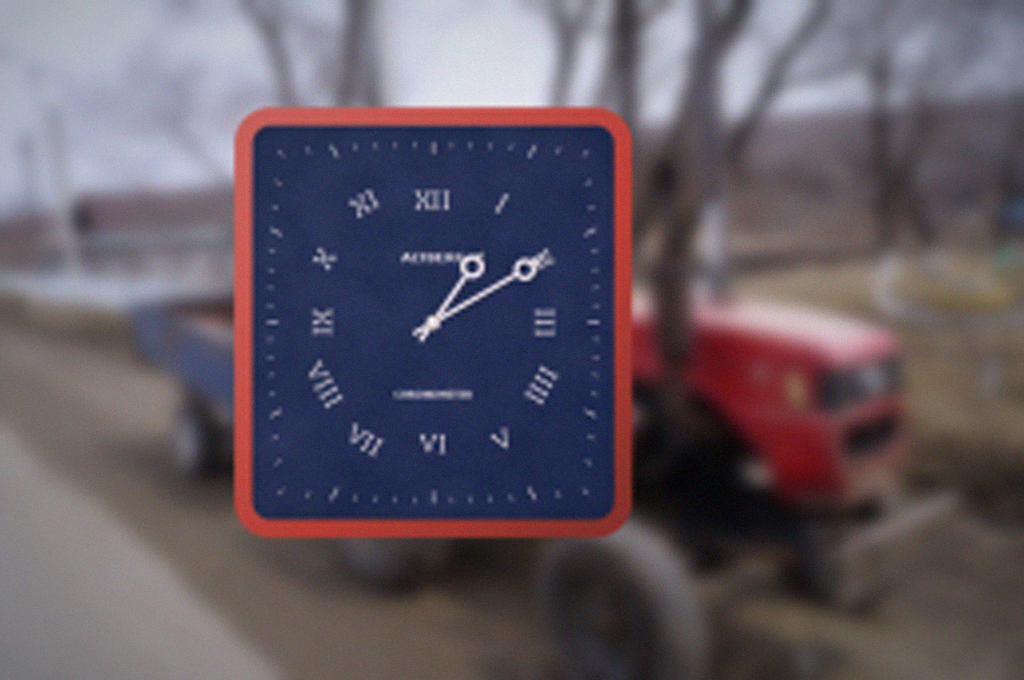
1h10
